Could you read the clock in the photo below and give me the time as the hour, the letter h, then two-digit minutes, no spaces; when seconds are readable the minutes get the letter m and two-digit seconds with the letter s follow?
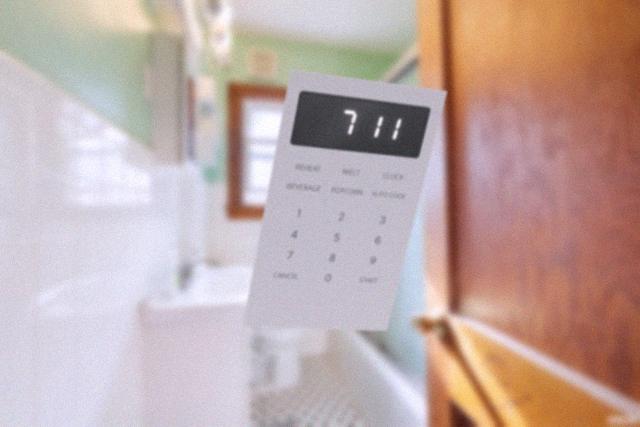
7h11
